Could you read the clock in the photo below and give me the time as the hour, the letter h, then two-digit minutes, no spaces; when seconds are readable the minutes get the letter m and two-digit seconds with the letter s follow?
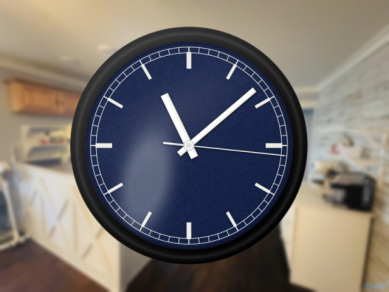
11h08m16s
